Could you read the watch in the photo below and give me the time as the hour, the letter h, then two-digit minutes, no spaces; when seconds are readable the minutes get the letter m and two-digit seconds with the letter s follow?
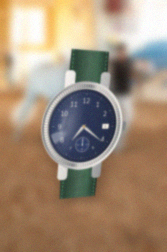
7h21
